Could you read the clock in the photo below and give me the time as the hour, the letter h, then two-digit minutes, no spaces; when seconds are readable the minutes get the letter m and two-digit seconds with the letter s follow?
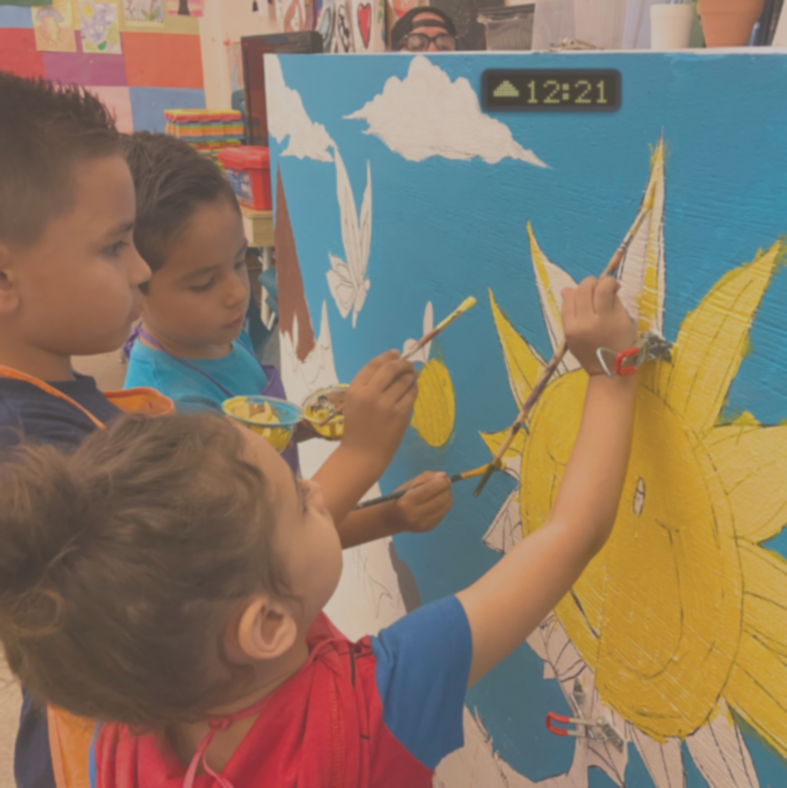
12h21
